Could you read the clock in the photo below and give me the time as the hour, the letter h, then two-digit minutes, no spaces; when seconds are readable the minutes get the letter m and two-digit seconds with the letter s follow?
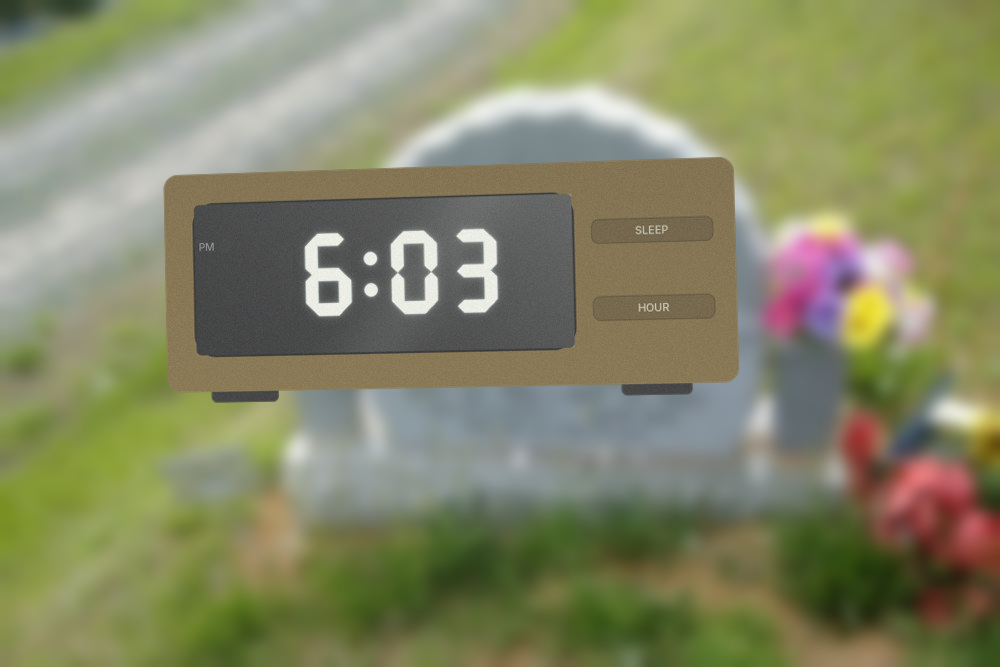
6h03
